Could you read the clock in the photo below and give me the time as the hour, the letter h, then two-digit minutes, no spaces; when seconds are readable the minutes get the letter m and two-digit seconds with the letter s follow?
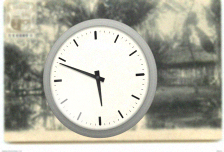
5h49
